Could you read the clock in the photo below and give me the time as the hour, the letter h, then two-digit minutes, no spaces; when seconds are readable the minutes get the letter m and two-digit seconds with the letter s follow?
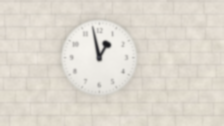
12h58
